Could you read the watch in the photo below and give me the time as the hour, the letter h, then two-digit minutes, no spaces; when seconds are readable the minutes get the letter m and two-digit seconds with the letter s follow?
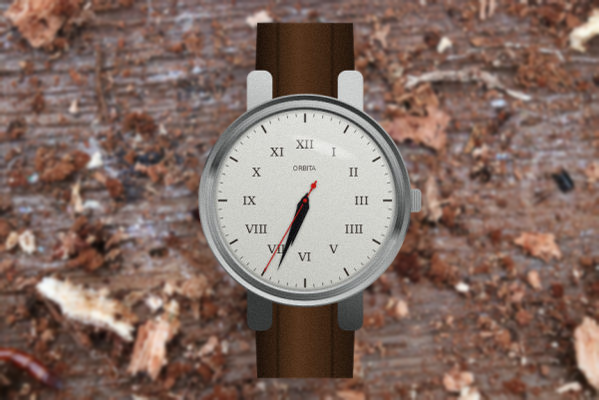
6h33m35s
